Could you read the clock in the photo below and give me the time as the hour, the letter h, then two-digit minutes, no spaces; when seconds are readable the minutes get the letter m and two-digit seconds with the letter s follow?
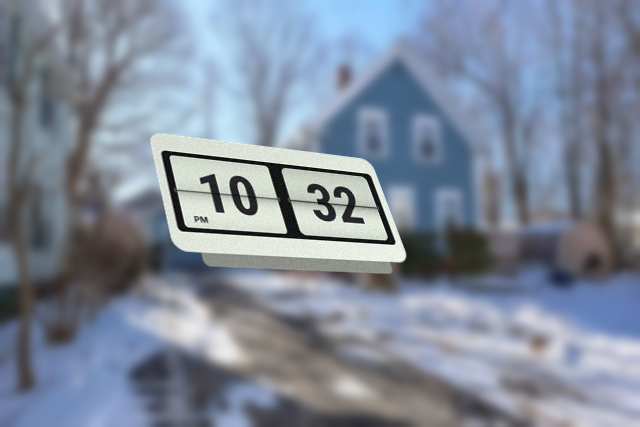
10h32
